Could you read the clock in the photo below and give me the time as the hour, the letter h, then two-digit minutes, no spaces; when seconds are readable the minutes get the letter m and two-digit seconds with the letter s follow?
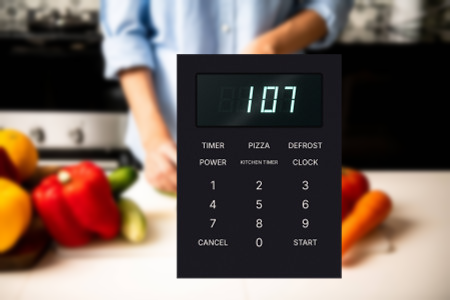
1h07
